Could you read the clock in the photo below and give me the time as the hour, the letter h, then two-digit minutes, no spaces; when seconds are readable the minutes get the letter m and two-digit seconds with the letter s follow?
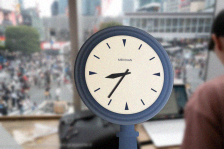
8h36
